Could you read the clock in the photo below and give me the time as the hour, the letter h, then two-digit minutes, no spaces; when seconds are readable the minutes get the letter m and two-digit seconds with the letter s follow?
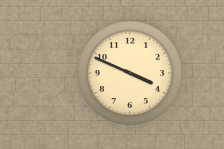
3h49
